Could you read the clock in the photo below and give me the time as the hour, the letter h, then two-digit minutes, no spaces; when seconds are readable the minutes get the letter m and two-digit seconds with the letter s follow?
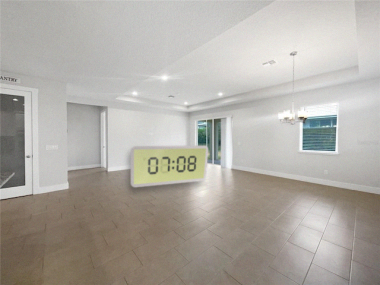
7h08
